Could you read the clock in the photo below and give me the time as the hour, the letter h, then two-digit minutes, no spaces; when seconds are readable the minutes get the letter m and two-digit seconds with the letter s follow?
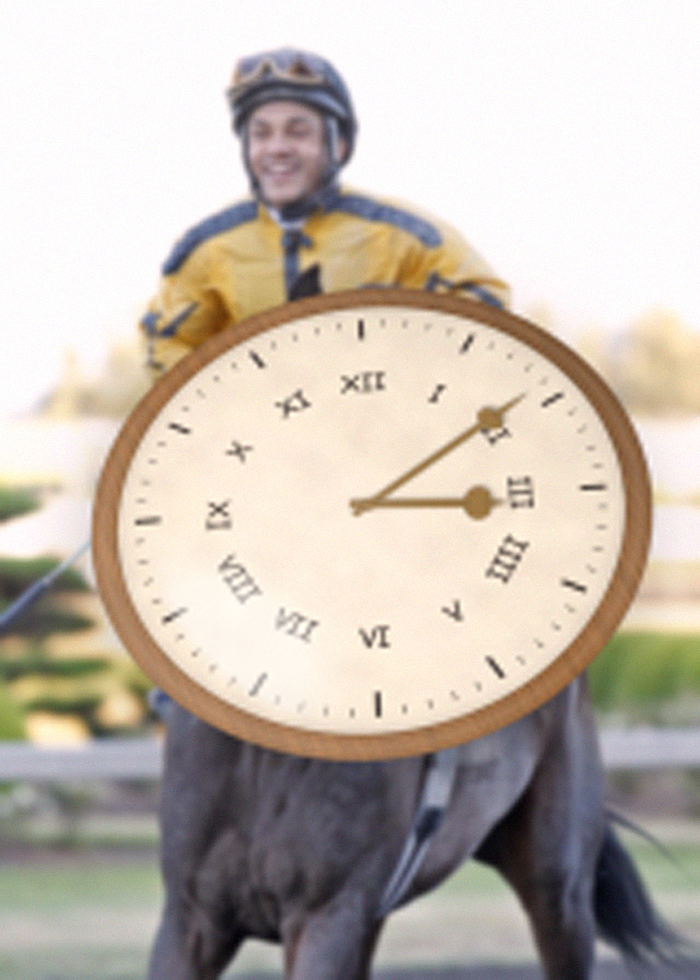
3h09
